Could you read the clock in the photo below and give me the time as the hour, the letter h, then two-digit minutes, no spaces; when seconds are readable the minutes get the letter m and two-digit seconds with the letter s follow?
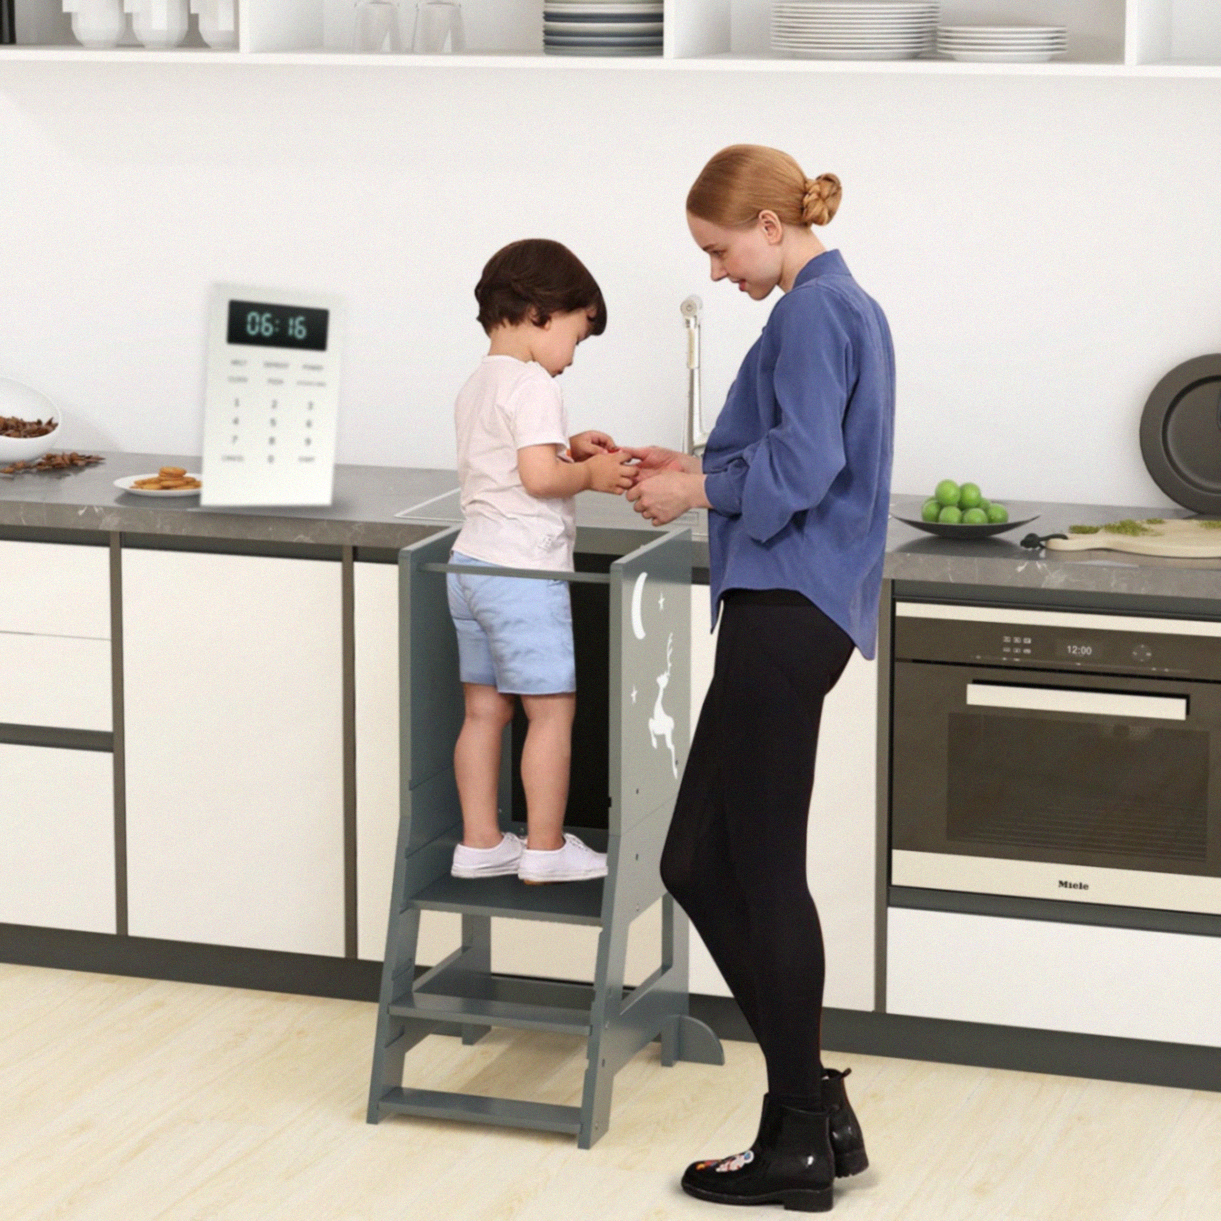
6h16
